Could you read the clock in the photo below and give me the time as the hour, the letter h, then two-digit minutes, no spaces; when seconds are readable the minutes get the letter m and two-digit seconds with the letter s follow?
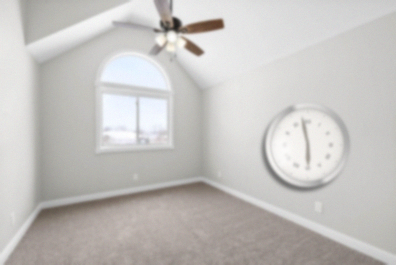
5h58
